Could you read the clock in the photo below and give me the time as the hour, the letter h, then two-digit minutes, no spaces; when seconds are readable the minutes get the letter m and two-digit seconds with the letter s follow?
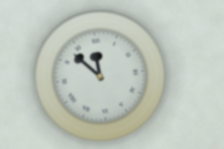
11h53
